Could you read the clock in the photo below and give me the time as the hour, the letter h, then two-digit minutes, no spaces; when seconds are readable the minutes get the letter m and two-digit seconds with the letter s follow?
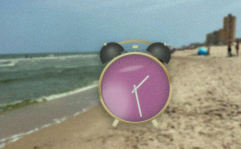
1h28
